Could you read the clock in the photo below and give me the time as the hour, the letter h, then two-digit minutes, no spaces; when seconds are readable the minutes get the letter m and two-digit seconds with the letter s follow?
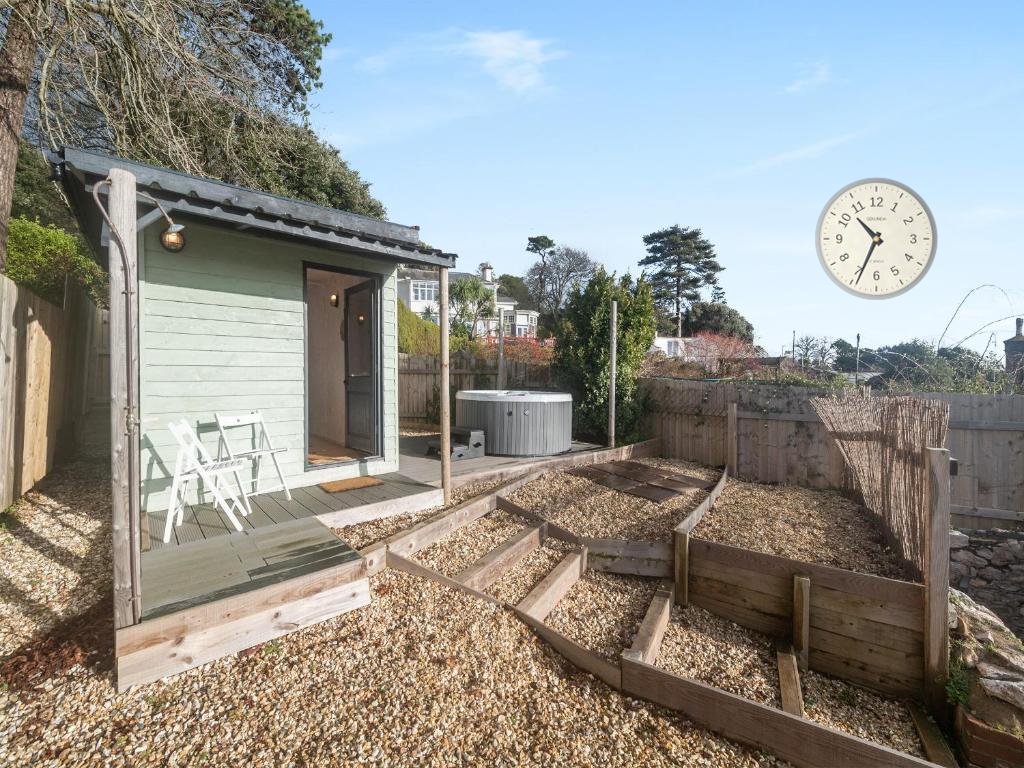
10h34
